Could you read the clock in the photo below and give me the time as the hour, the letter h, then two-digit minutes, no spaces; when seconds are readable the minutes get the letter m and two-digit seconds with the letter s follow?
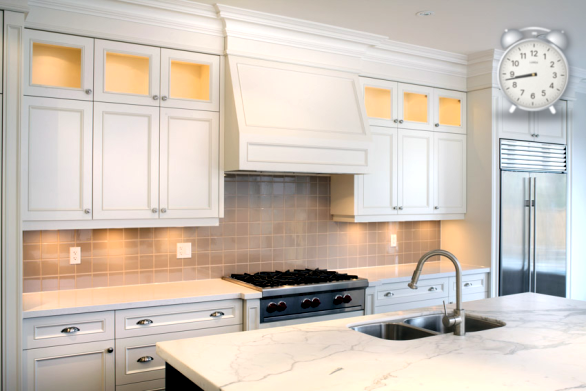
8h43
